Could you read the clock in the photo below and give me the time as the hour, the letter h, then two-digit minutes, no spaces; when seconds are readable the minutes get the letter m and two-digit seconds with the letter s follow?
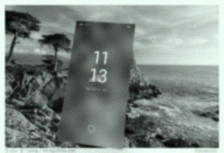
11h13
